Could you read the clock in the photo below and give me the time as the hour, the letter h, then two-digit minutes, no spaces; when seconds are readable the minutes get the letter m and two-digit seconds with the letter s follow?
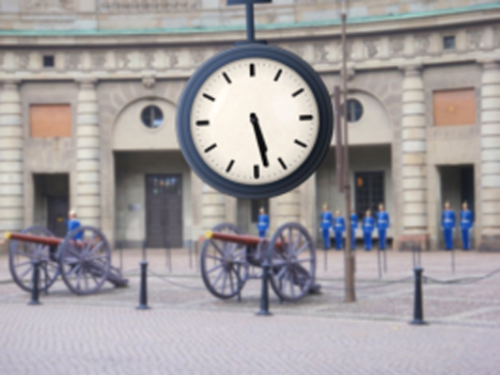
5h28
